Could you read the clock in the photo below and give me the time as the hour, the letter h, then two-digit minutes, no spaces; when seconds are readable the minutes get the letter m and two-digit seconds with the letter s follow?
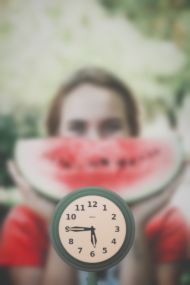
5h45
